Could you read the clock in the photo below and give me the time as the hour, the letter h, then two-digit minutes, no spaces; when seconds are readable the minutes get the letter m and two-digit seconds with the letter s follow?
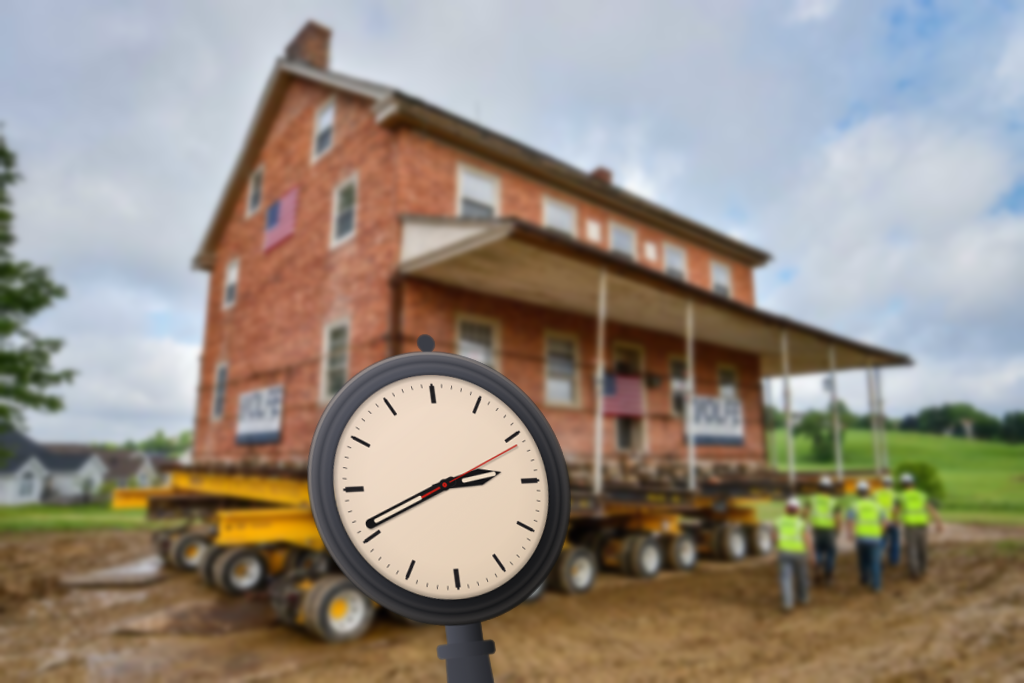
2h41m11s
